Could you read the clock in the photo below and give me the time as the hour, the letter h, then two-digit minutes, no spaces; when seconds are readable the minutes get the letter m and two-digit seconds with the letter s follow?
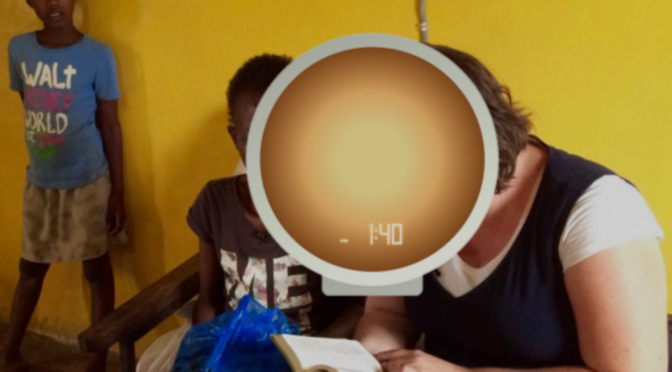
1h40
